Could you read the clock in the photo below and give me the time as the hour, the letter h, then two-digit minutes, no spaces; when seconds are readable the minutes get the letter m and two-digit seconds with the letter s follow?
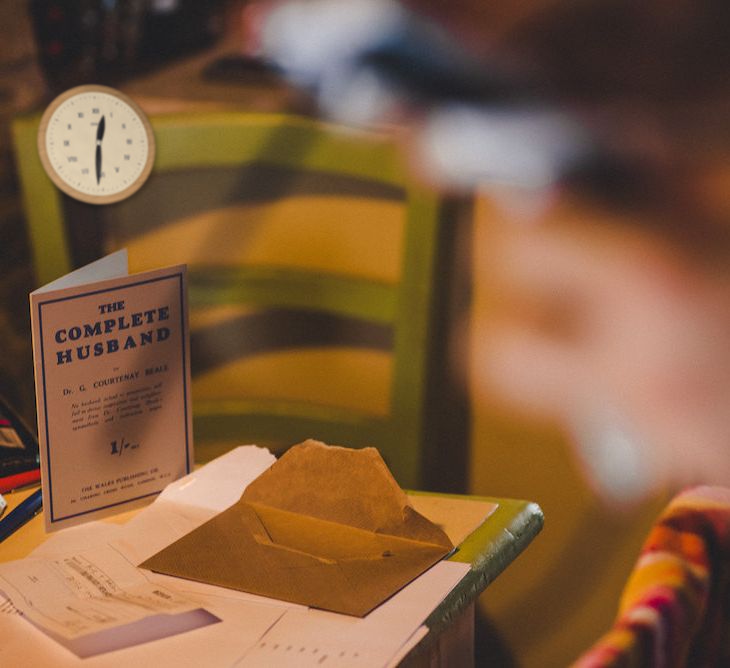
12h31
